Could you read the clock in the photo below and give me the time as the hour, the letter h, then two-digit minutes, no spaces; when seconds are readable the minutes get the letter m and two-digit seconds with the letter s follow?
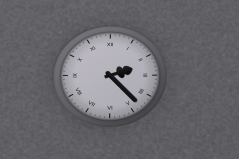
2h23
